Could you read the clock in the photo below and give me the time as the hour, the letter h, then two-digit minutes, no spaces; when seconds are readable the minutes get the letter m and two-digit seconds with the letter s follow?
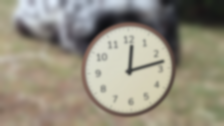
12h13
